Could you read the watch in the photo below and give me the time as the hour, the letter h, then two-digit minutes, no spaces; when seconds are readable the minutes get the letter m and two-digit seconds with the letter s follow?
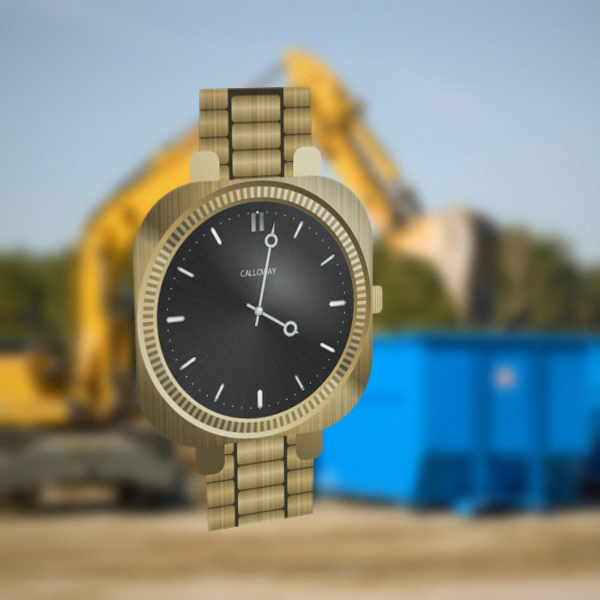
4h02
